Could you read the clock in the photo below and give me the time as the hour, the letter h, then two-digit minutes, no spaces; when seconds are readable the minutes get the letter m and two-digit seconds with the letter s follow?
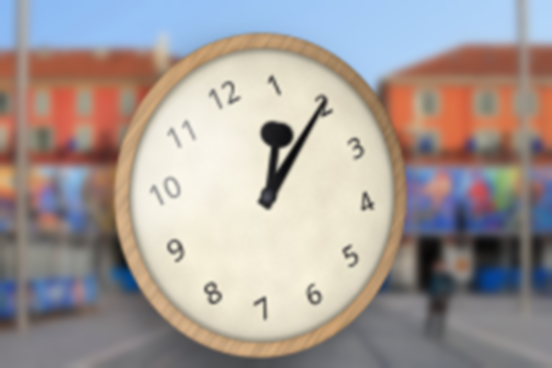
1h10
